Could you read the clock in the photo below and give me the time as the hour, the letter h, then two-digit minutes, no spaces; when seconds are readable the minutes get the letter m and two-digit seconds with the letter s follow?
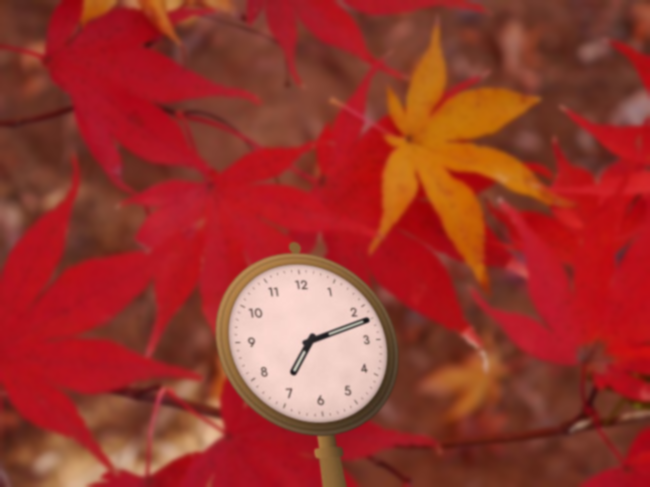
7h12
